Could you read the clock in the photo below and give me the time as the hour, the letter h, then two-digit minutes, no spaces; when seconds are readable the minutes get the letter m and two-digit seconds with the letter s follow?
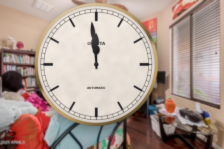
11h59
